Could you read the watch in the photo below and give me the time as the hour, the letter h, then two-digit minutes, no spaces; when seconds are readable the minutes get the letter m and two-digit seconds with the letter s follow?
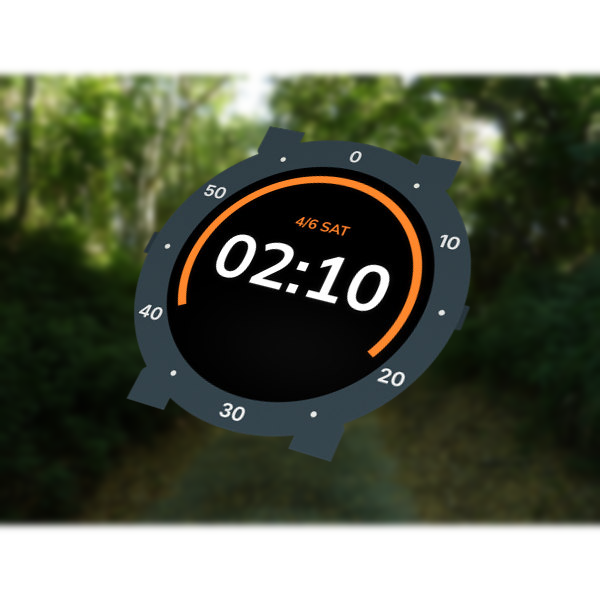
2h10
